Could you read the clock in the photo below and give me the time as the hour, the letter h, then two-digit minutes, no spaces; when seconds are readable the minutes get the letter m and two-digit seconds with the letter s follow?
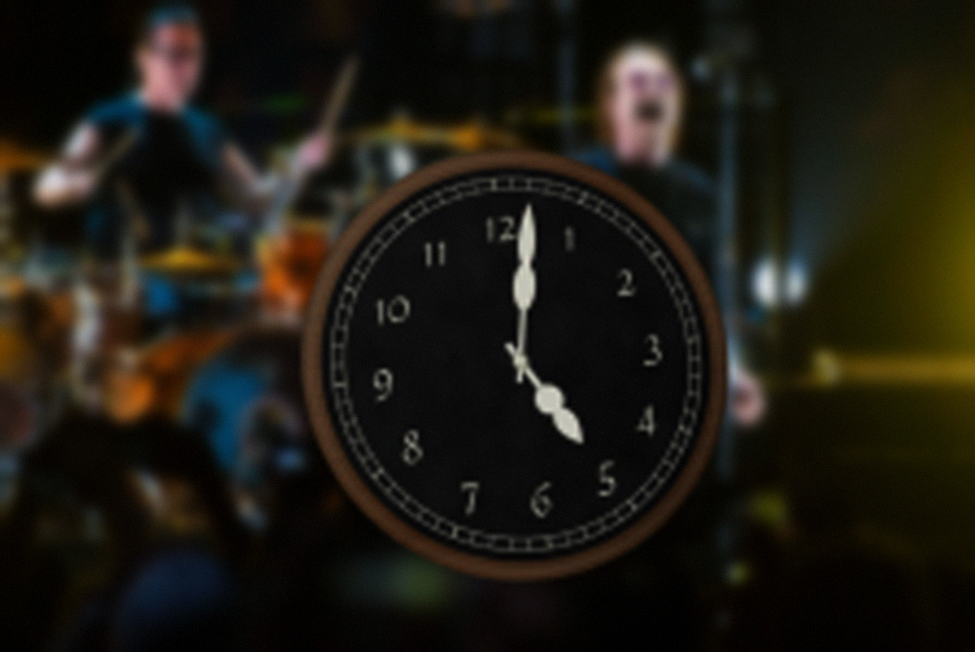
5h02
